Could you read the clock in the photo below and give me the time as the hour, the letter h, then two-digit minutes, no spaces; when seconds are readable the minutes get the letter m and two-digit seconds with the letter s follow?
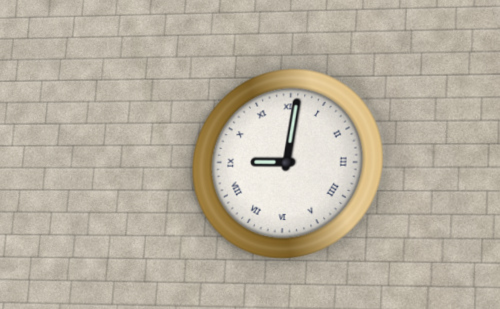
9h01
